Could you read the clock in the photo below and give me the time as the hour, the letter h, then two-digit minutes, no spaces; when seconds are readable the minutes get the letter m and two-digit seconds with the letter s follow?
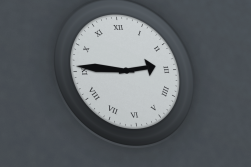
2h46
